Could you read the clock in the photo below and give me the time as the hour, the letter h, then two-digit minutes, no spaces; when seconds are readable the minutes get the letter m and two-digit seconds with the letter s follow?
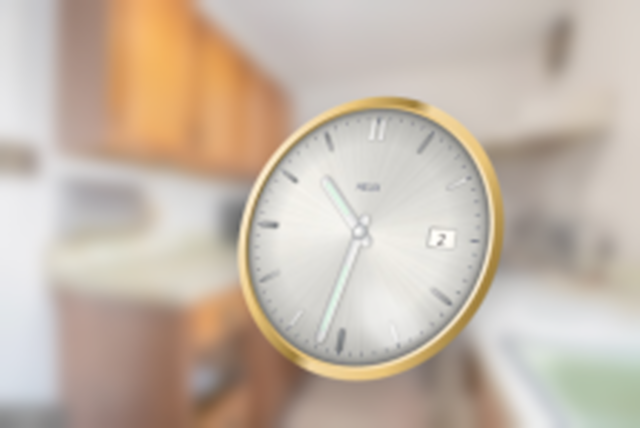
10h32
